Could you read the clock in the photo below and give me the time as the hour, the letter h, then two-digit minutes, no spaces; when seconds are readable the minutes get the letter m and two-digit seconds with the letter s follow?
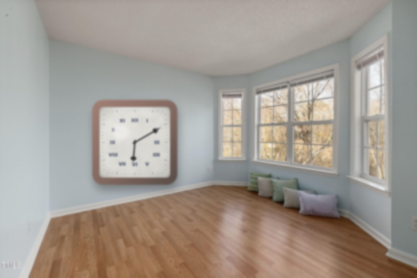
6h10
